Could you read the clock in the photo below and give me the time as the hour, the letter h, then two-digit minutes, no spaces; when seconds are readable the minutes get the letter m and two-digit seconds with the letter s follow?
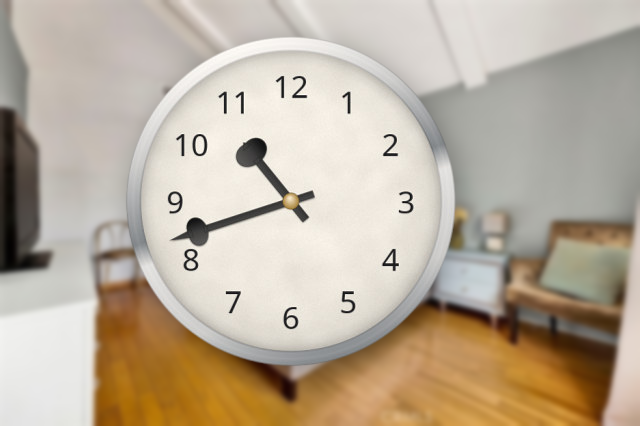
10h42
